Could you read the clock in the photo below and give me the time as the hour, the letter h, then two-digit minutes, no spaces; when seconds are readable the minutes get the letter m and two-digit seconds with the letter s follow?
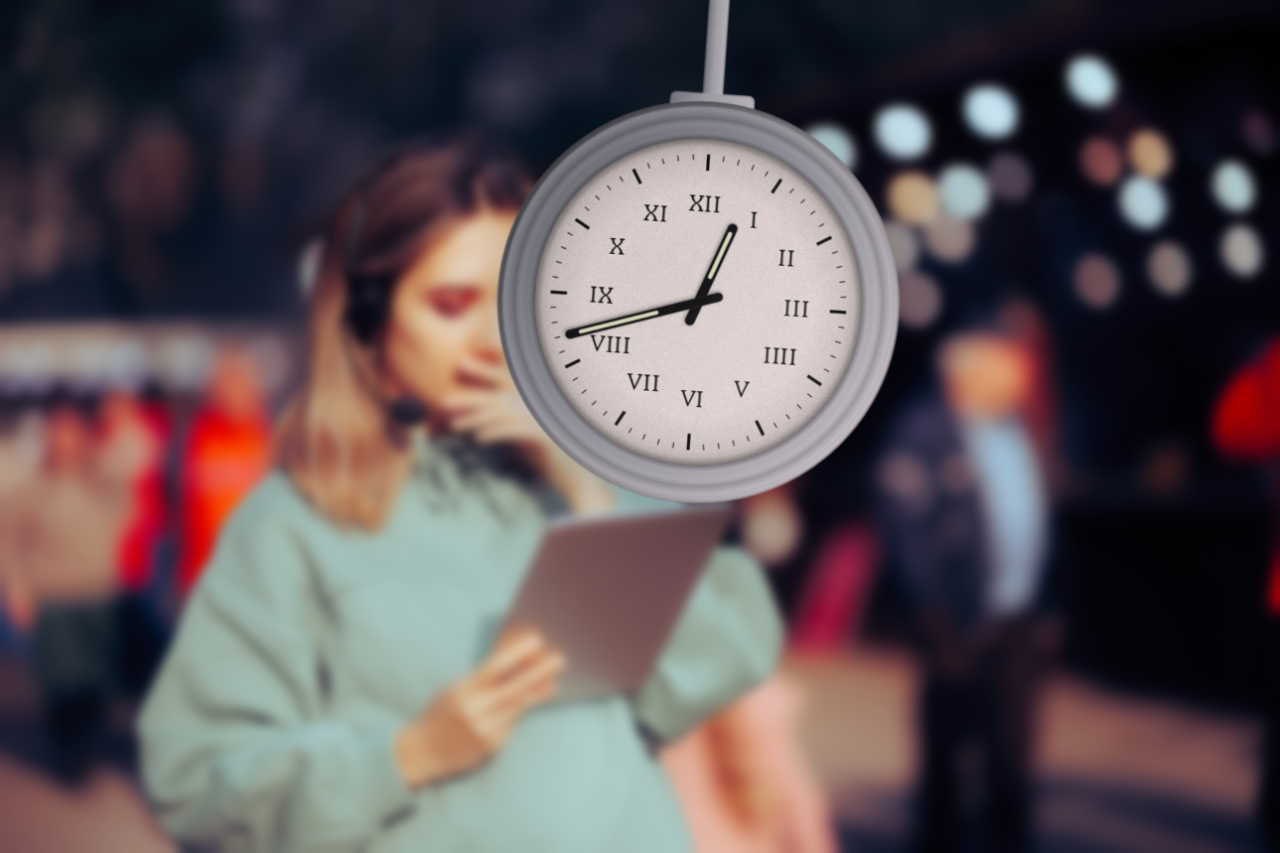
12h42
